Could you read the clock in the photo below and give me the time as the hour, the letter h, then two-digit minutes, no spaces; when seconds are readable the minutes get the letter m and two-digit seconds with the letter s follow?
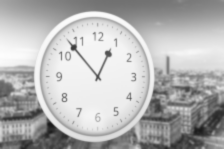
12h53
